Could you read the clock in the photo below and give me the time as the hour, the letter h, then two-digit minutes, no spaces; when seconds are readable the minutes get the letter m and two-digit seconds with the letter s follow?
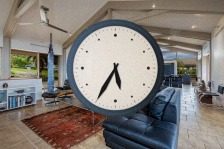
5h35
